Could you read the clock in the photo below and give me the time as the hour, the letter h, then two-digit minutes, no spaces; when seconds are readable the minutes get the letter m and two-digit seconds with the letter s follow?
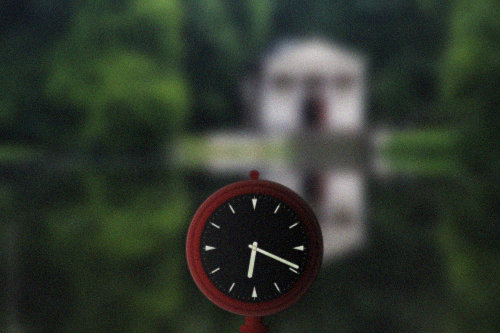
6h19
